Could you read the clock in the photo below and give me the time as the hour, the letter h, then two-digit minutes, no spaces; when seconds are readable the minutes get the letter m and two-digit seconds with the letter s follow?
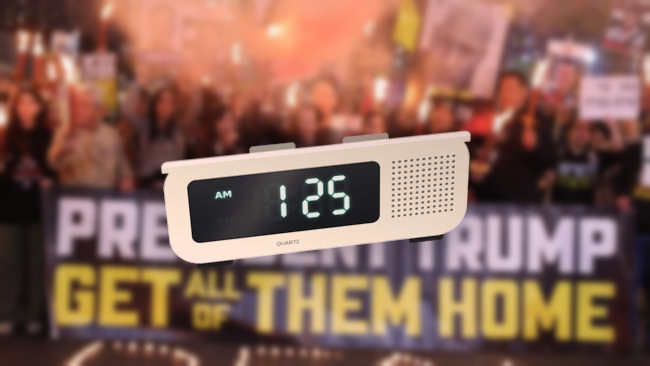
1h25
